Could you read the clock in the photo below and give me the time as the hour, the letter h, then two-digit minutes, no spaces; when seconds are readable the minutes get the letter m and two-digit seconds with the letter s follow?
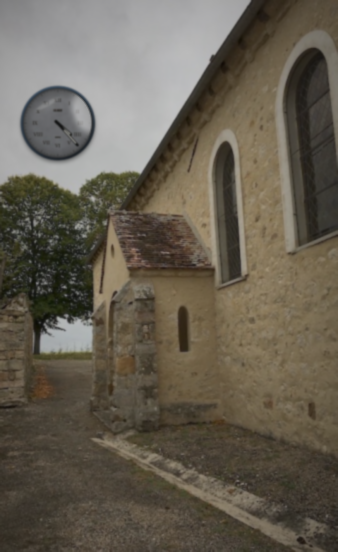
4h23
